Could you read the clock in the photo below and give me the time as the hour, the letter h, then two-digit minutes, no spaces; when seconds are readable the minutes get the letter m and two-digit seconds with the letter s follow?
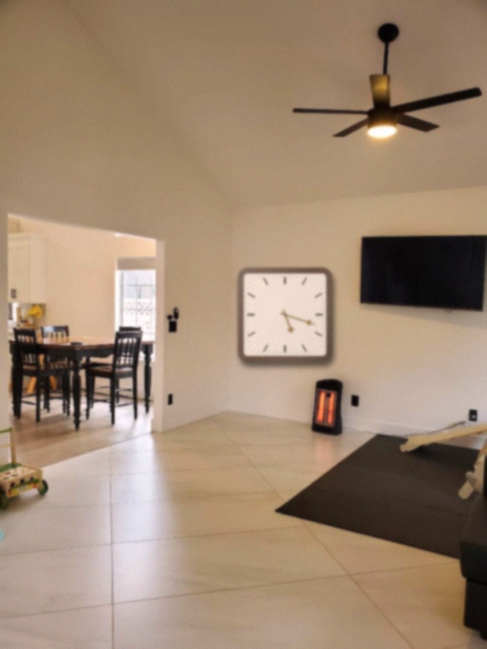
5h18
